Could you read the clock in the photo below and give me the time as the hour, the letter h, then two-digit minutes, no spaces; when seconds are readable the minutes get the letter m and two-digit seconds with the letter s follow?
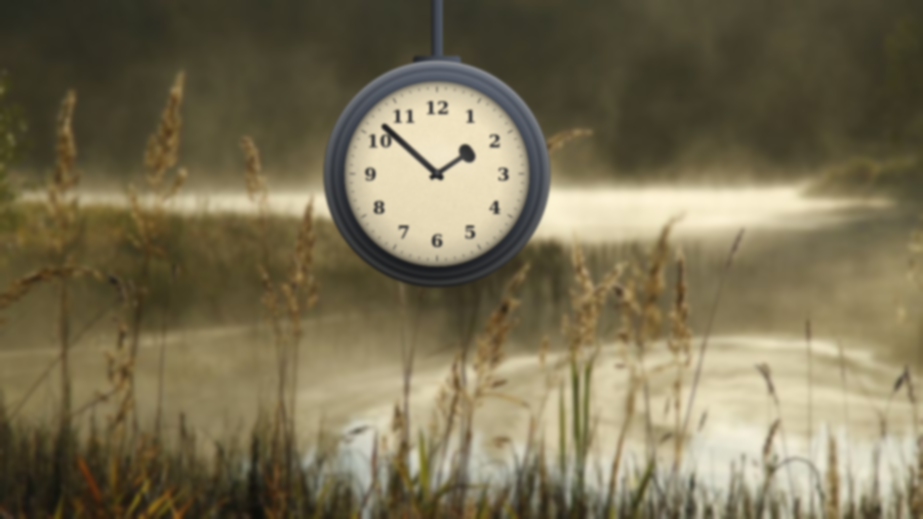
1h52
